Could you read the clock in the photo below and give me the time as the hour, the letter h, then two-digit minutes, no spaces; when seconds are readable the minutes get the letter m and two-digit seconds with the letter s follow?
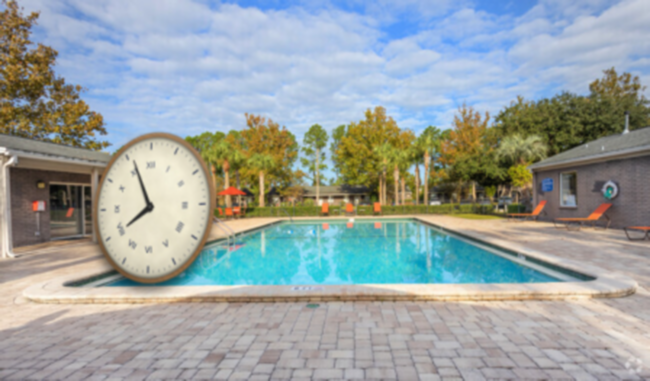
7h56
